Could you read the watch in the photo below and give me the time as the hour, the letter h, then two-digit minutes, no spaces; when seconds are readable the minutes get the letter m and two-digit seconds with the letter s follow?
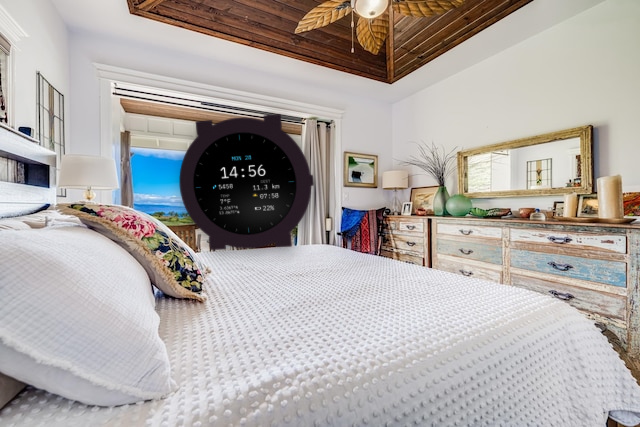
14h56
